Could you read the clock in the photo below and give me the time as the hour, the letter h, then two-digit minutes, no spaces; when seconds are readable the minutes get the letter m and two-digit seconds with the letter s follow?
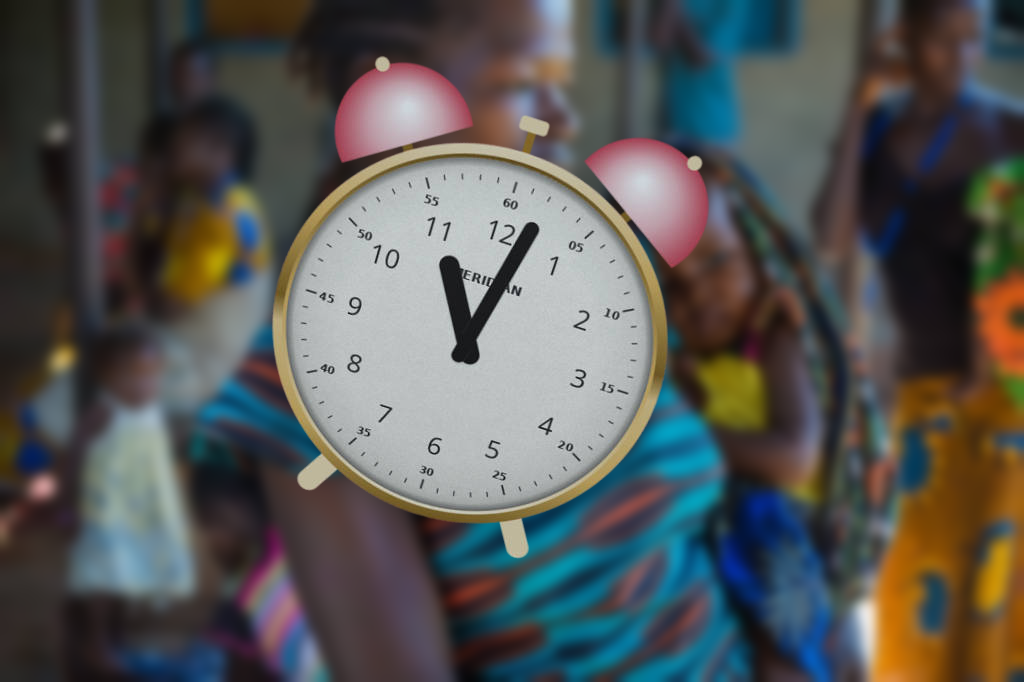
11h02
